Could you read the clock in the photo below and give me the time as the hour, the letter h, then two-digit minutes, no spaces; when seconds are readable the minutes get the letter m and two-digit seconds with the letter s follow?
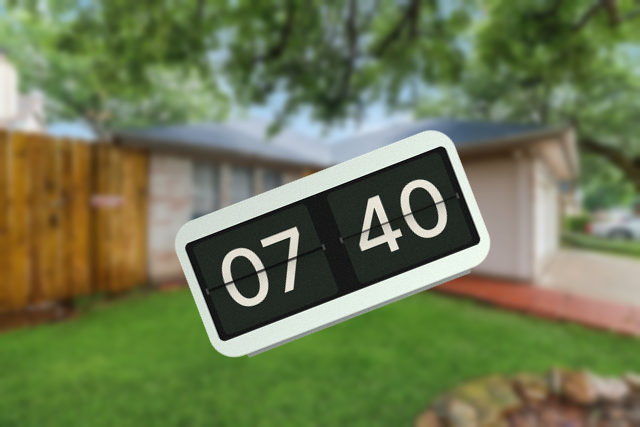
7h40
